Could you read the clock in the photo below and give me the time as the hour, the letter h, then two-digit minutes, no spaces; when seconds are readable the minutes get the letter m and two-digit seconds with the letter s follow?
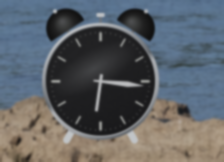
6h16
